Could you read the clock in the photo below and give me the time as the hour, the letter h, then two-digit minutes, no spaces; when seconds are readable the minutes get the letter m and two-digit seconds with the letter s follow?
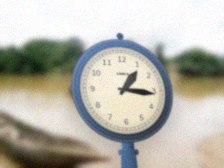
1h16
